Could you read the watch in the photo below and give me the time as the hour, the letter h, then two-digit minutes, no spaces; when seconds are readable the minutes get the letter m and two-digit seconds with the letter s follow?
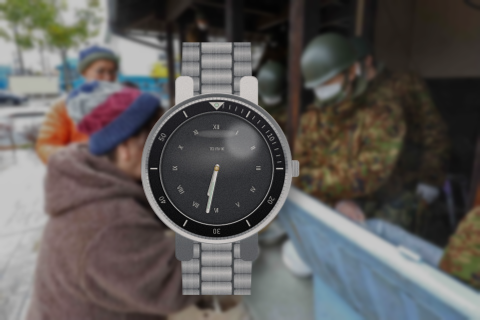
6h32
